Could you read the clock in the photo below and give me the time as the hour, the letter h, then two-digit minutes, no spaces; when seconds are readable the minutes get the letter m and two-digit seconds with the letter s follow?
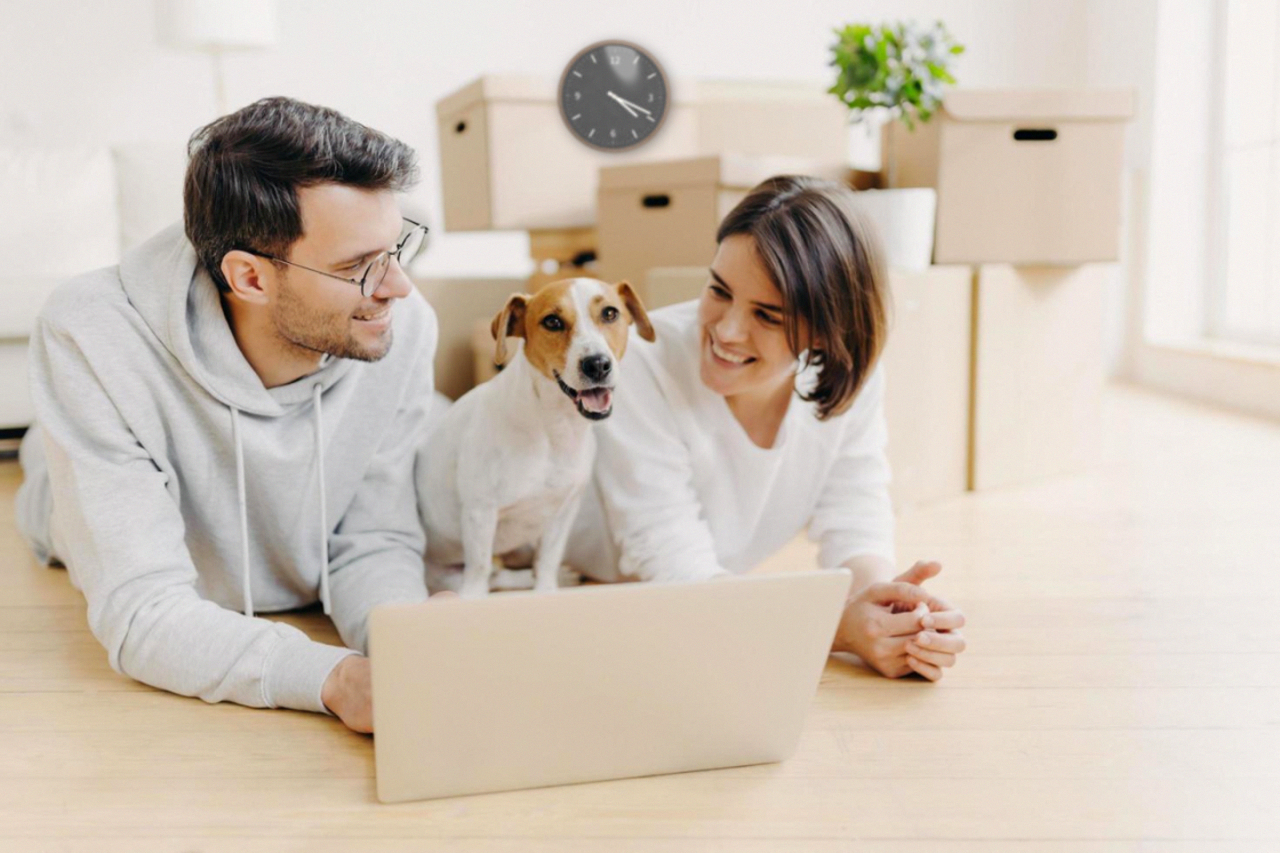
4h19
